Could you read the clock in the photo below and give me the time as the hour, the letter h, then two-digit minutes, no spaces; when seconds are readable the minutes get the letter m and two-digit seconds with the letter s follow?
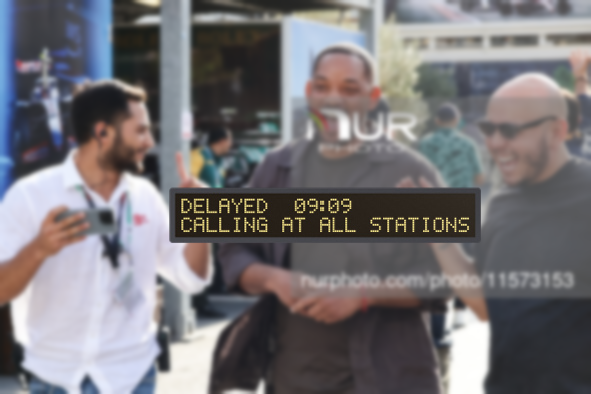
9h09
